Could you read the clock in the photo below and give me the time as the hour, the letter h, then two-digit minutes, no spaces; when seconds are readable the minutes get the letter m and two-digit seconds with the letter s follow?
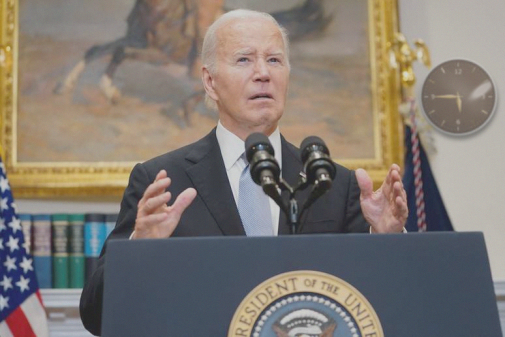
5h45
